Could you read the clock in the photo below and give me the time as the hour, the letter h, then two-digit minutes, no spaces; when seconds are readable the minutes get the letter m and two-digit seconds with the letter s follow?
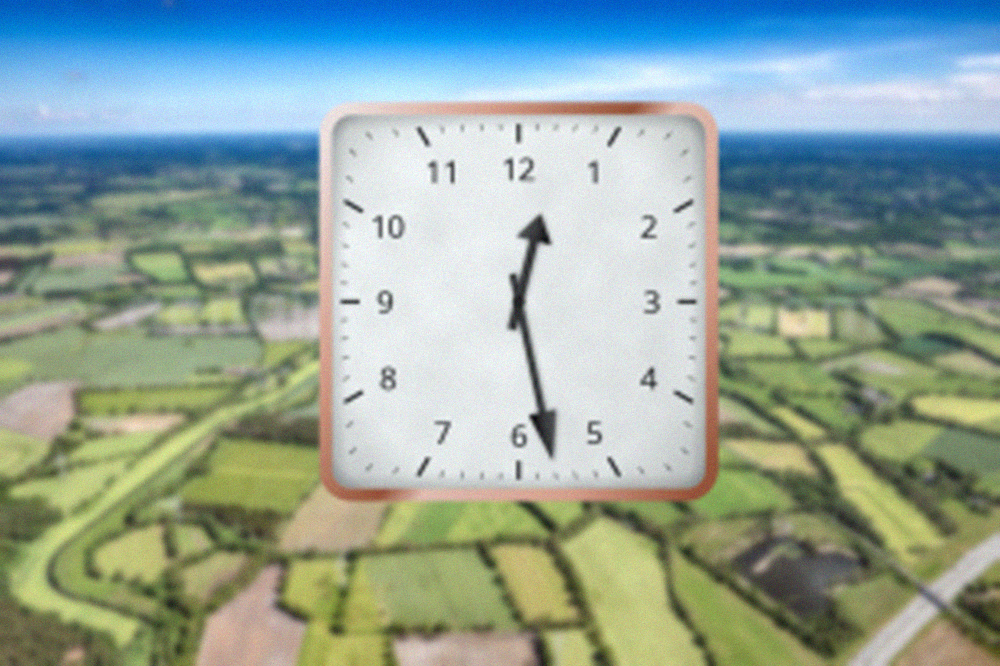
12h28
